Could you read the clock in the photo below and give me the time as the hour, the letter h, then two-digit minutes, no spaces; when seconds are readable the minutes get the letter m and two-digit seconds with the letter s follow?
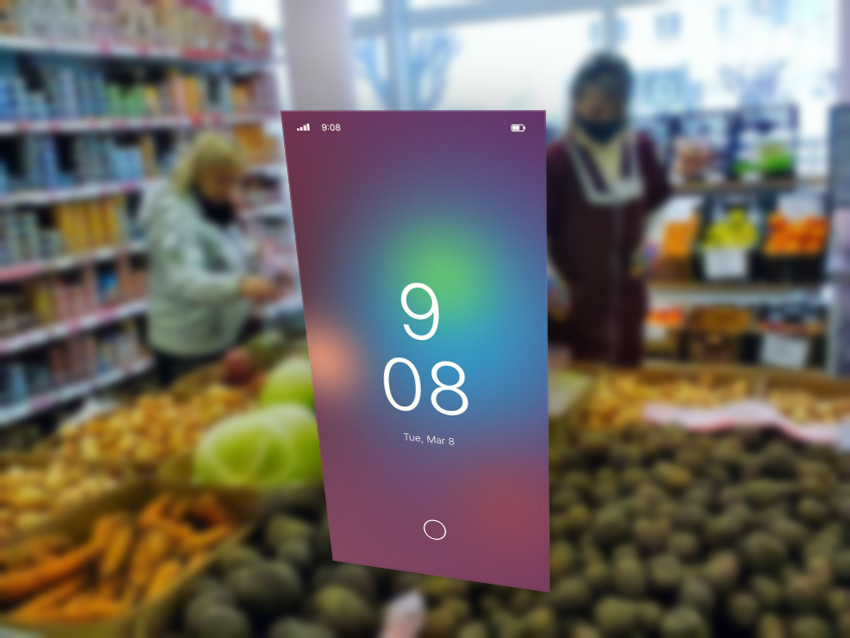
9h08
